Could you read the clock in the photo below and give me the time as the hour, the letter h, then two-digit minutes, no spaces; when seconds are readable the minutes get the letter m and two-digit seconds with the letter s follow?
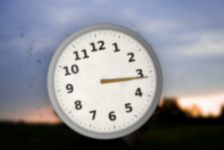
3h16
